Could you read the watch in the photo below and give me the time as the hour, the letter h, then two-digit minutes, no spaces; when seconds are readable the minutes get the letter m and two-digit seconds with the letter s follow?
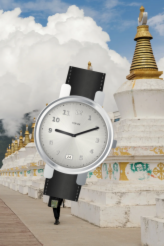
9h10
